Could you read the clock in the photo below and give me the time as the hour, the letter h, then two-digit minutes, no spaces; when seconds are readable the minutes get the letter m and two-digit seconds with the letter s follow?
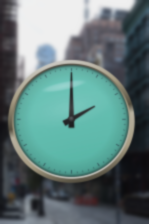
2h00
